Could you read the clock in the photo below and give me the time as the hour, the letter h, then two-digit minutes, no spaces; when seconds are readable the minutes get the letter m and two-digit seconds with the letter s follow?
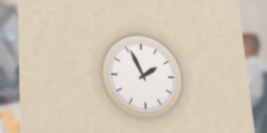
1h56
